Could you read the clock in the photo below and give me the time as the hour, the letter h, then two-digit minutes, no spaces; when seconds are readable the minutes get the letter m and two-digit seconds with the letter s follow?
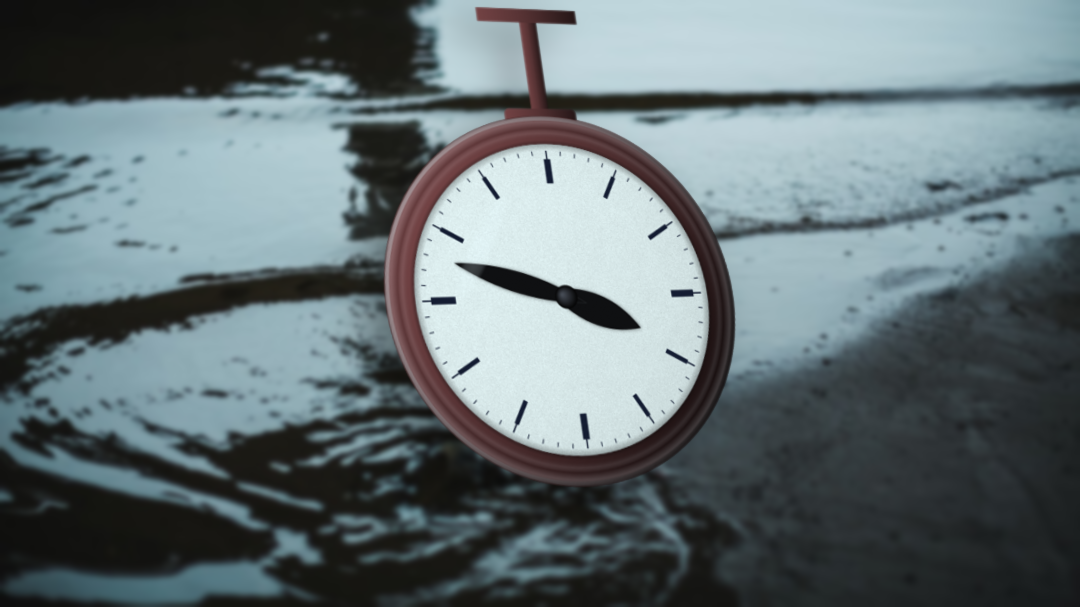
3h48
